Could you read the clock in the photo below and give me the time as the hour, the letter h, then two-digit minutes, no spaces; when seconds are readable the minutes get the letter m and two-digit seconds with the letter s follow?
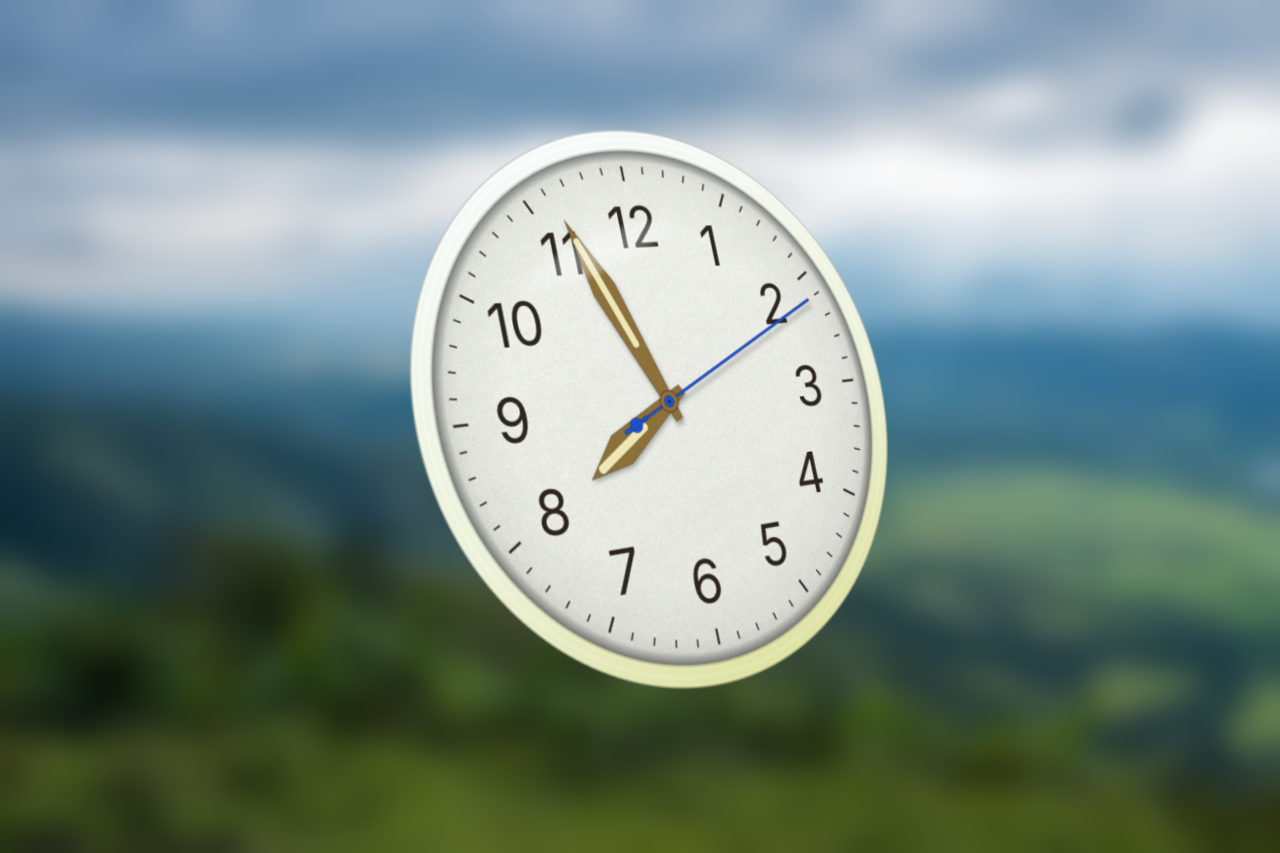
7h56m11s
